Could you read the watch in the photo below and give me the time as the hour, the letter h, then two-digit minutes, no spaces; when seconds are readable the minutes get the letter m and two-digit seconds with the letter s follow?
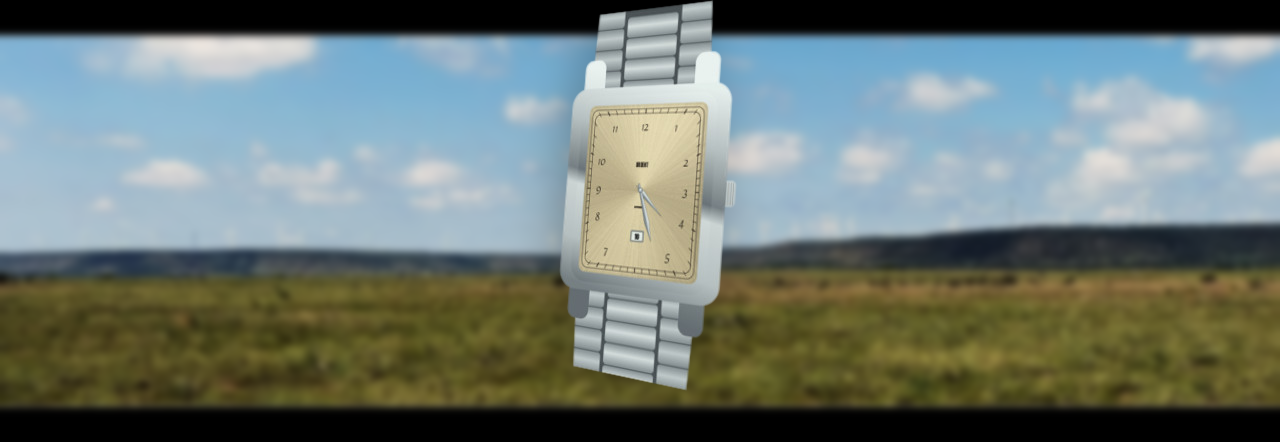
4h27
